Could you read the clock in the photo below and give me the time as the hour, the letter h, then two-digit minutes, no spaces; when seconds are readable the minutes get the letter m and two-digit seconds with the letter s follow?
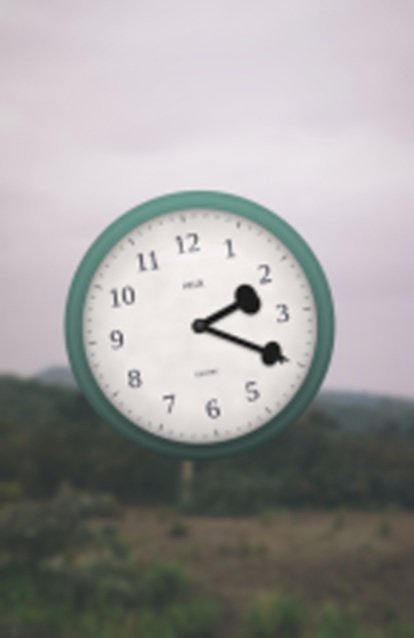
2h20
